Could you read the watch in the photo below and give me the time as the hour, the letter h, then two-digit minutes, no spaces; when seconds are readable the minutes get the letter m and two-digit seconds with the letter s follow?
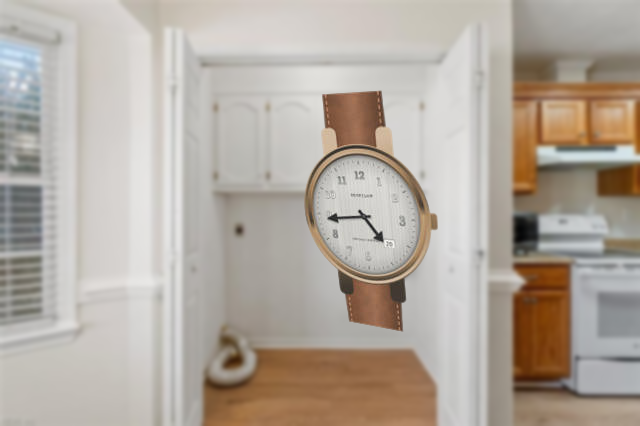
4h44
